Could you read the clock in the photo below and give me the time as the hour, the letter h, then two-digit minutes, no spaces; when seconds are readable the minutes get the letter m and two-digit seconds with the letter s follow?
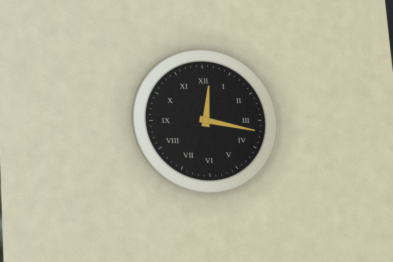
12h17
